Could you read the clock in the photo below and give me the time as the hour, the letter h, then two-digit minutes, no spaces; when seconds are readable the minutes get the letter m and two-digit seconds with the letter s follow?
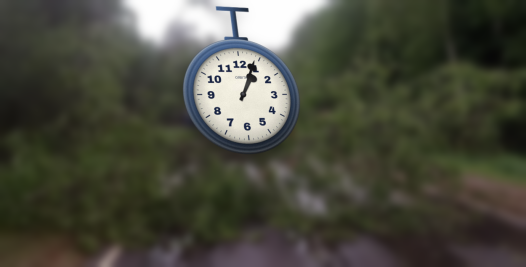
1h04
